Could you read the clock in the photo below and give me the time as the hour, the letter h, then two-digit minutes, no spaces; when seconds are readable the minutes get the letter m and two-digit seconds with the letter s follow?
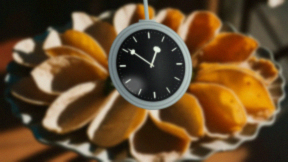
12h51
